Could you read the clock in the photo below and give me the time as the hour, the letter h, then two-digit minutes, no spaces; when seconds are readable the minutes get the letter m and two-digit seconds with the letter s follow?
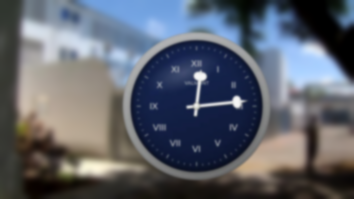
12h14
